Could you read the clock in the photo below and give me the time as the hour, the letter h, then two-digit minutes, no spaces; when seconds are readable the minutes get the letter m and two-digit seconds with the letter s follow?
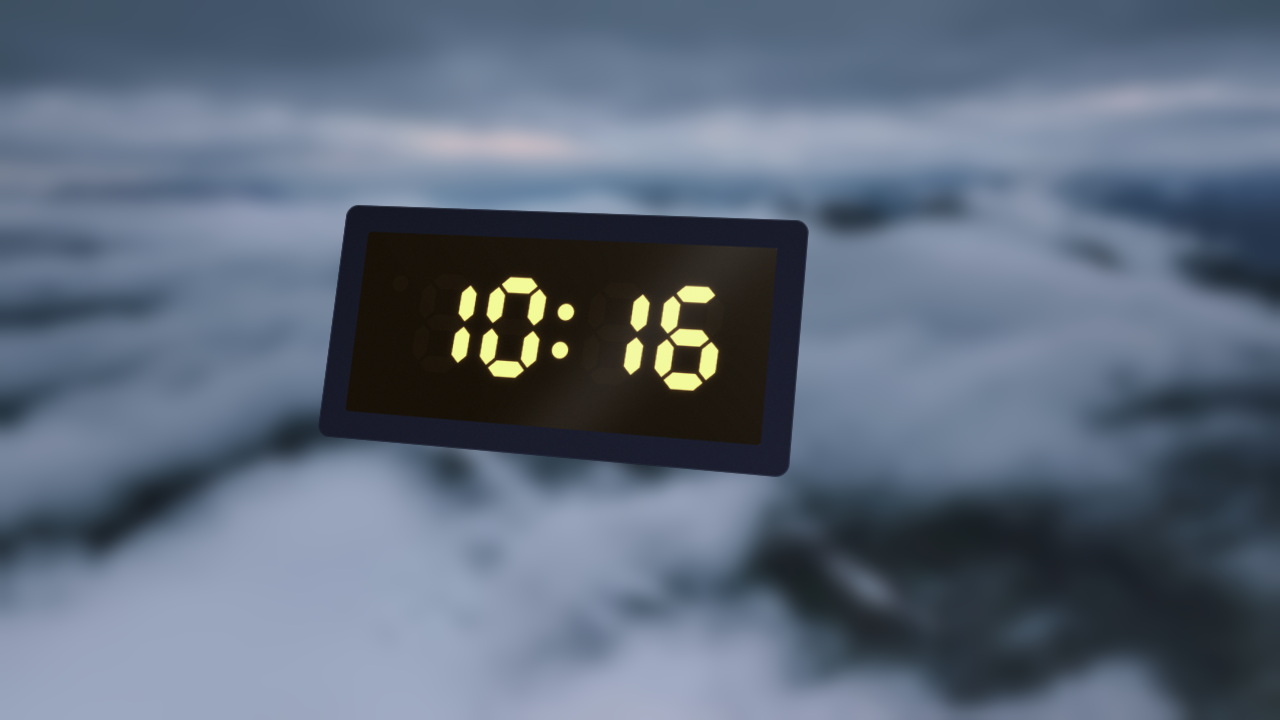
10h16
